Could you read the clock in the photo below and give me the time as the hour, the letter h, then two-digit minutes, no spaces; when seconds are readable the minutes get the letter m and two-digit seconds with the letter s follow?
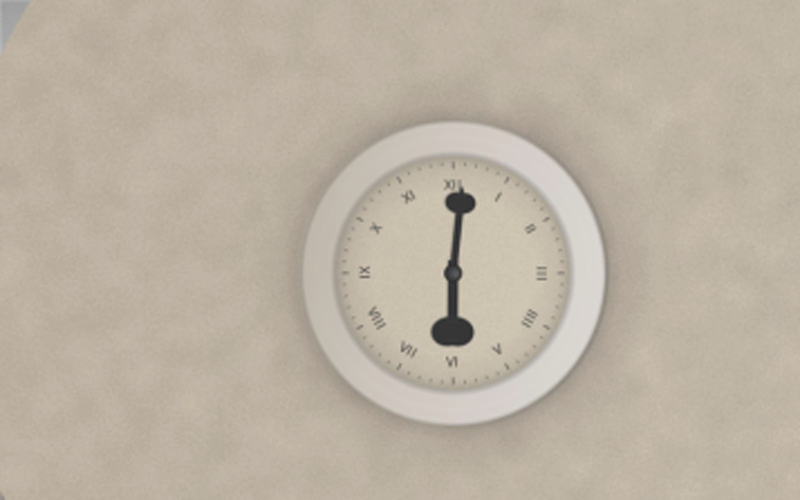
6h01
